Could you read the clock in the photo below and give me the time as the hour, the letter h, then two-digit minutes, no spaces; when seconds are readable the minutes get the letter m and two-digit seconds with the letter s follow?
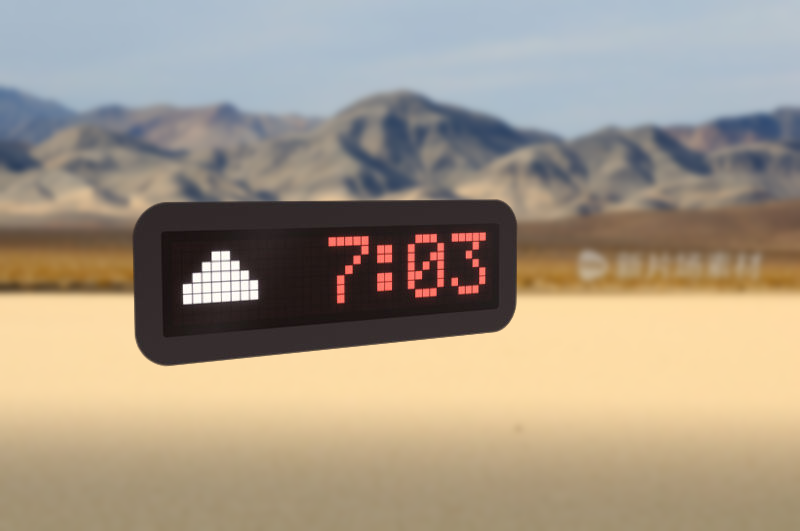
7h03
